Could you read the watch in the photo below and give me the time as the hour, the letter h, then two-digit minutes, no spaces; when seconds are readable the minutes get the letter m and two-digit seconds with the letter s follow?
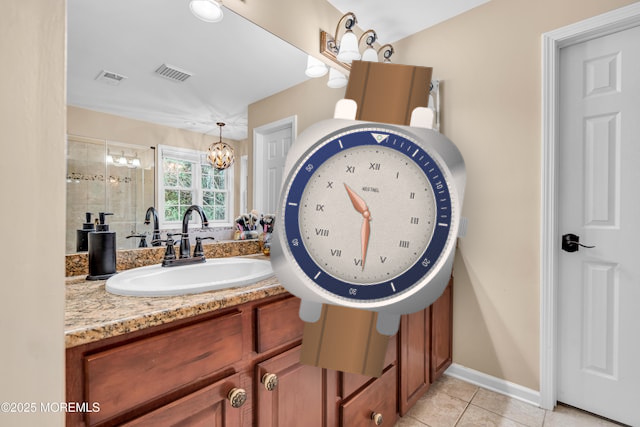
10h29
